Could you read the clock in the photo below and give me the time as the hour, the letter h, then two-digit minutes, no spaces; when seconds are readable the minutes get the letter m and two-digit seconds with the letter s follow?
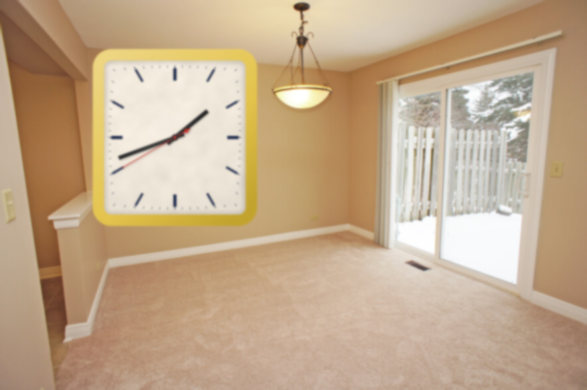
1h41m40s
